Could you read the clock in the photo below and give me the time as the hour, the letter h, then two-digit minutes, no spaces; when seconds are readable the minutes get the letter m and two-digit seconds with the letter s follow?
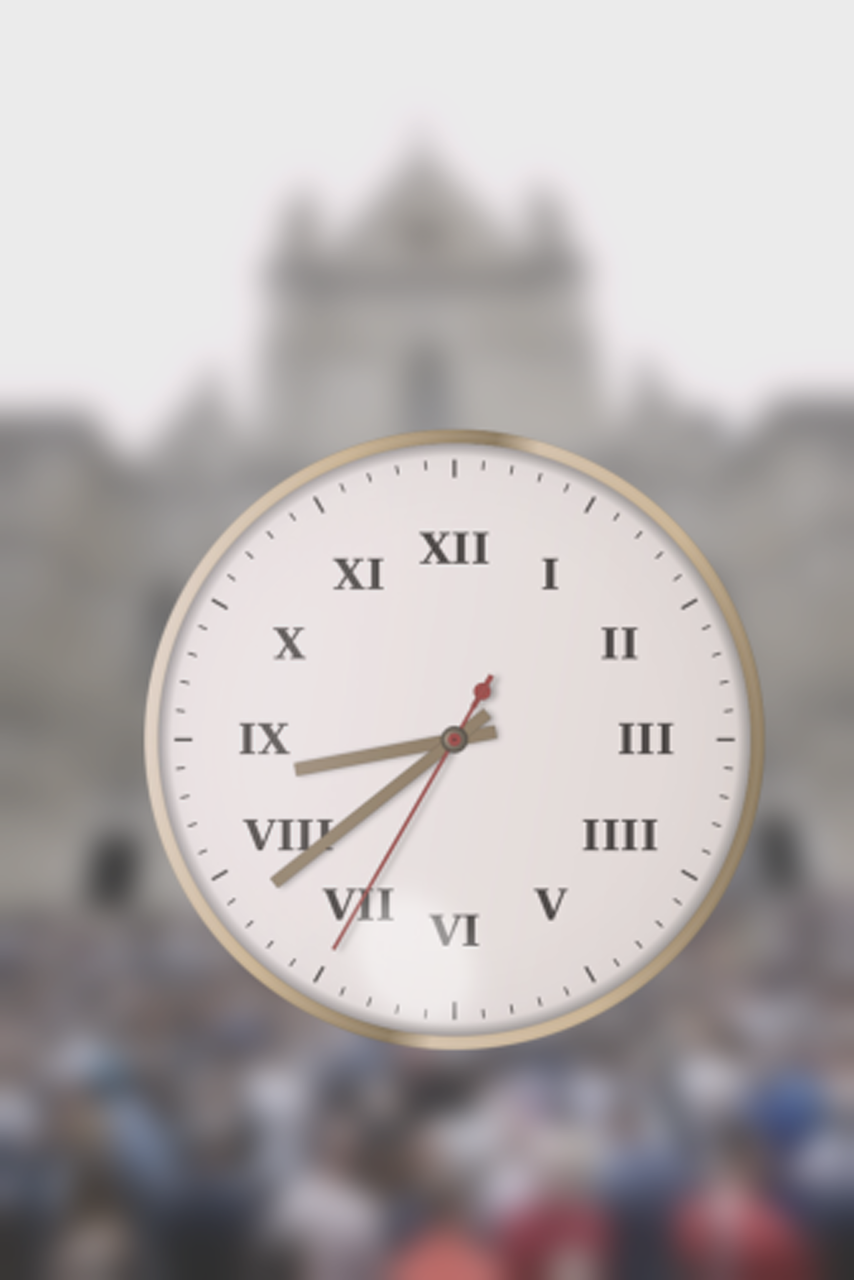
8h38m35s
